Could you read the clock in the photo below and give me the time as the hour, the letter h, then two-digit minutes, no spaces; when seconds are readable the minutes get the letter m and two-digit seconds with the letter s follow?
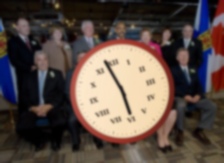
5h58
